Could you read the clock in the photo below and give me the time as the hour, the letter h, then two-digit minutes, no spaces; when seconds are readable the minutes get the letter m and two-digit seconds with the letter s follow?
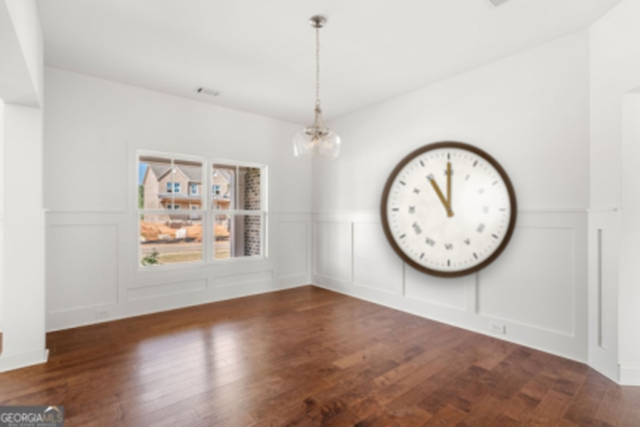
11h00
